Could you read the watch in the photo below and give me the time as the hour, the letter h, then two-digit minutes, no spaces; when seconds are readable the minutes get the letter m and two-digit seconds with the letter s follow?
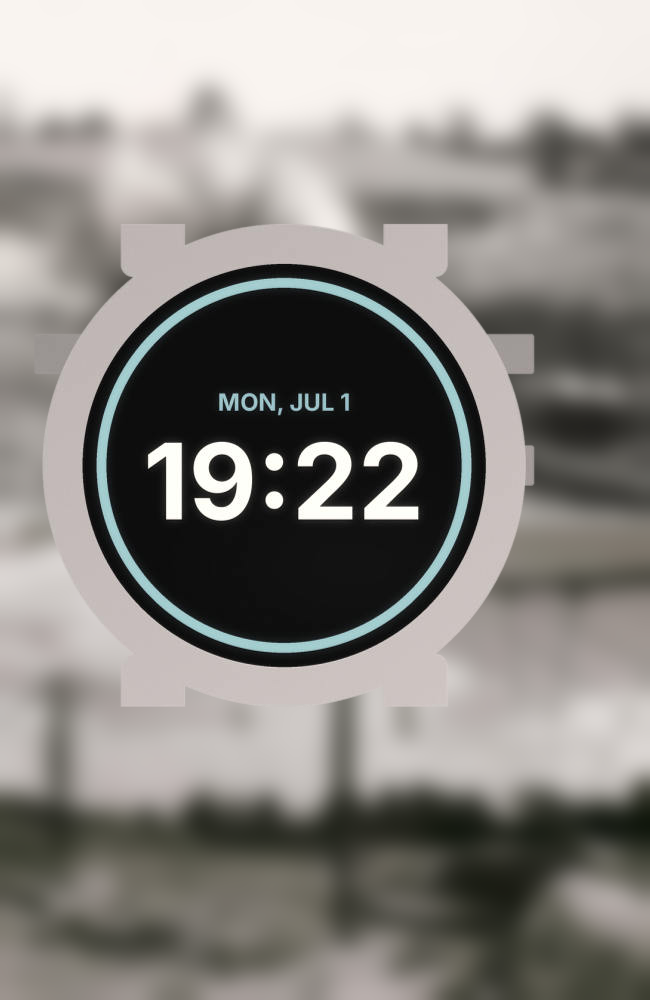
19h22
